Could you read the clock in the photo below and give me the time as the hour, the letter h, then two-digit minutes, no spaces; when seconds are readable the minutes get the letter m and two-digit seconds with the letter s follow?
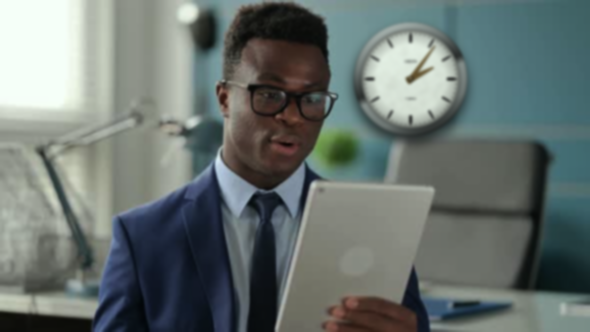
2h06
